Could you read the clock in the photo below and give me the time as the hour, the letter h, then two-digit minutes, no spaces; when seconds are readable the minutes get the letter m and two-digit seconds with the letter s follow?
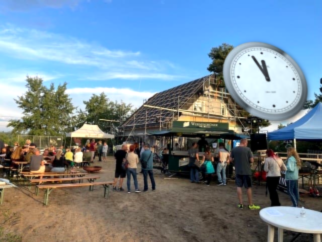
11h56
